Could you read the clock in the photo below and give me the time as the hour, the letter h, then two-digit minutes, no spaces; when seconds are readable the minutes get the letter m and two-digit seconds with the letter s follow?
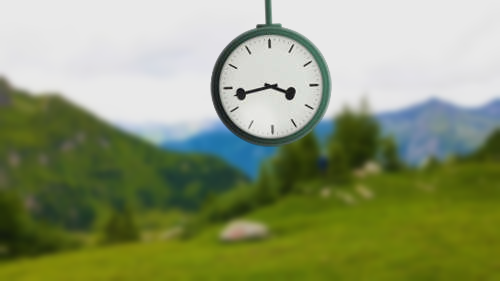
3h43
